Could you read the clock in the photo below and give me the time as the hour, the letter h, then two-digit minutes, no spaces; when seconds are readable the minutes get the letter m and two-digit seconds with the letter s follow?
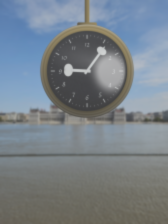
9h06
